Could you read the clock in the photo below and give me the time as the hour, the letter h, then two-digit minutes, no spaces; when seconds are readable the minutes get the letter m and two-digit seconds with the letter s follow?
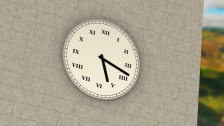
5h18
